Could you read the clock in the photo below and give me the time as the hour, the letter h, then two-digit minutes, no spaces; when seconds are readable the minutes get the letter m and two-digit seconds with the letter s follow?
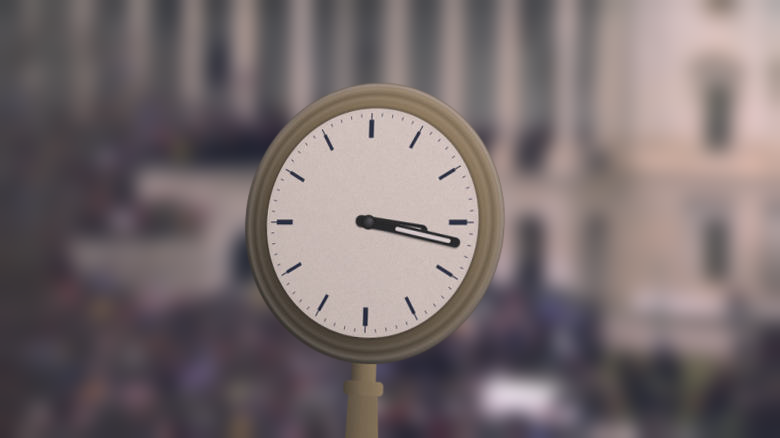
3h17
